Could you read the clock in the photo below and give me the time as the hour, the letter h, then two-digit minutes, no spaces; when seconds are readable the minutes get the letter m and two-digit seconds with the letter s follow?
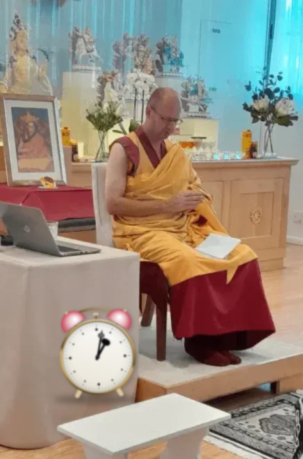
1h02
